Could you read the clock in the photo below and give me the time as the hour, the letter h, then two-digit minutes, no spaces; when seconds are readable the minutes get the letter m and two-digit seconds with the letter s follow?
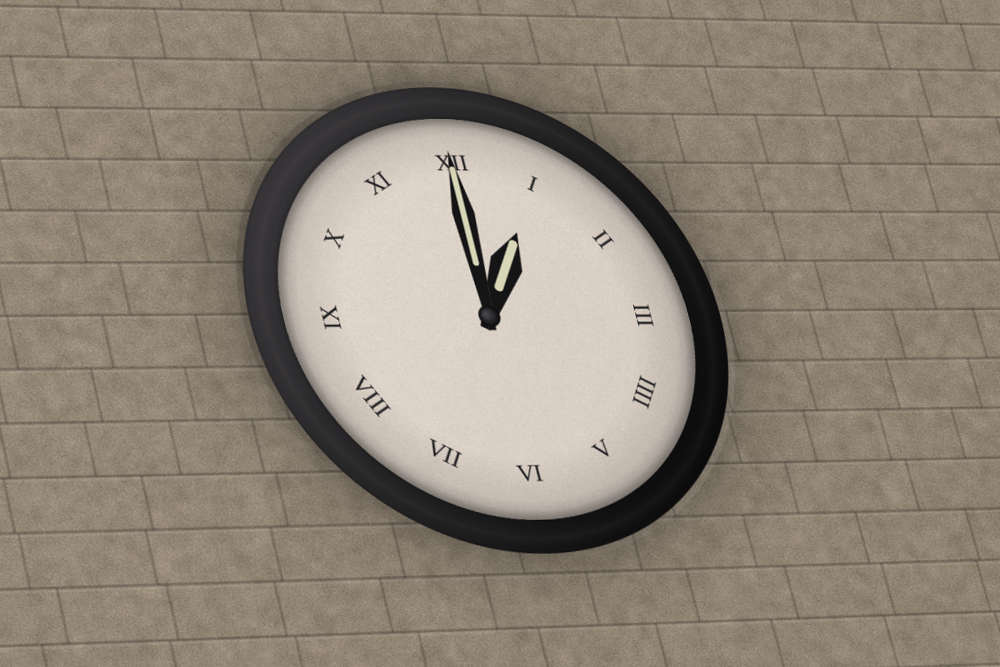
1h00
